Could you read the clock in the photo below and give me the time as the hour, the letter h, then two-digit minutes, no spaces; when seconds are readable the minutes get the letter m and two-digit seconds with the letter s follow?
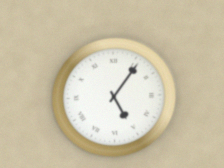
5h06
